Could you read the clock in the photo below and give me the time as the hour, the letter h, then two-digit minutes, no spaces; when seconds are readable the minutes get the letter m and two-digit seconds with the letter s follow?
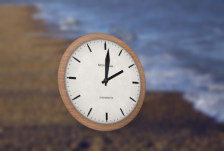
2h01
